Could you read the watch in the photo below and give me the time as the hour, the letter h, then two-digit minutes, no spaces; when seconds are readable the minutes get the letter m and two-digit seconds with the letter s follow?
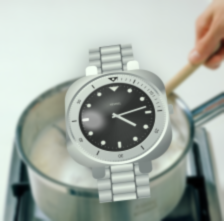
4h13
